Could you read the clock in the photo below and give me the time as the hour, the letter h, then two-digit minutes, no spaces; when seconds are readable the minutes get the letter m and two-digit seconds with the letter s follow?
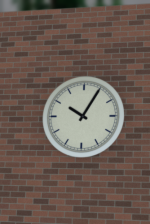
10h05
